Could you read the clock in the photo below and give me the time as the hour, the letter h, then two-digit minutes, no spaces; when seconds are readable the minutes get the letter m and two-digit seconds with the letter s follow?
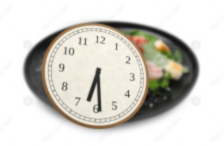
6h29
